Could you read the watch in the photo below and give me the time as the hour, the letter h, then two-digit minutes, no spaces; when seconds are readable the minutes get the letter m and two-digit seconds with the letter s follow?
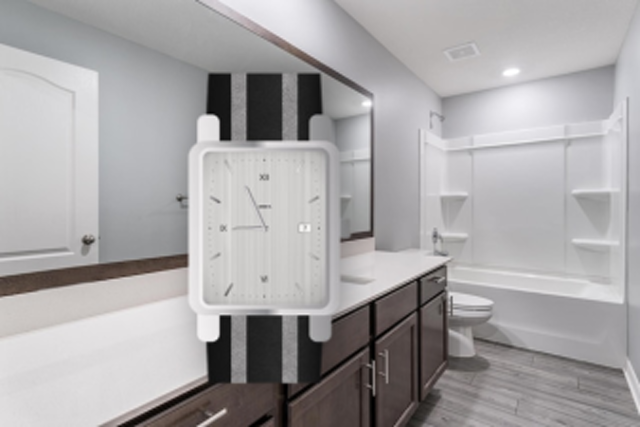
8h56
